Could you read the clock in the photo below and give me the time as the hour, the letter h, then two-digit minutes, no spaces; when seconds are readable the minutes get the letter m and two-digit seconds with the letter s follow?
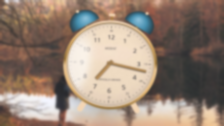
7h17
